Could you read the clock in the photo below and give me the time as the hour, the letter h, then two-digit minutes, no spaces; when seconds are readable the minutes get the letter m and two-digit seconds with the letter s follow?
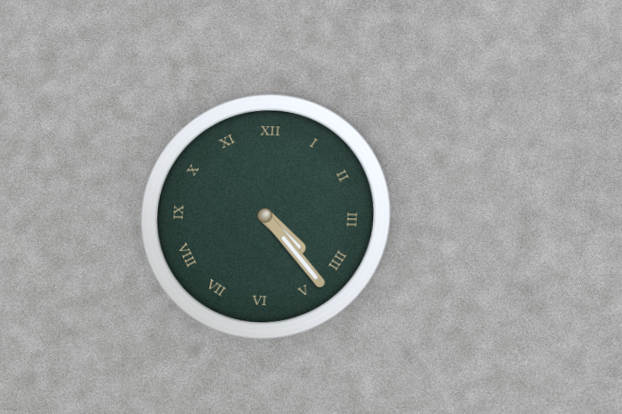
4h23
